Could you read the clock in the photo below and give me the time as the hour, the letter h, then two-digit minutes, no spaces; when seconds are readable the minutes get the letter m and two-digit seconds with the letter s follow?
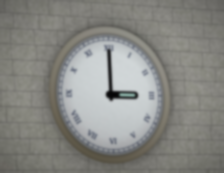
3h00
